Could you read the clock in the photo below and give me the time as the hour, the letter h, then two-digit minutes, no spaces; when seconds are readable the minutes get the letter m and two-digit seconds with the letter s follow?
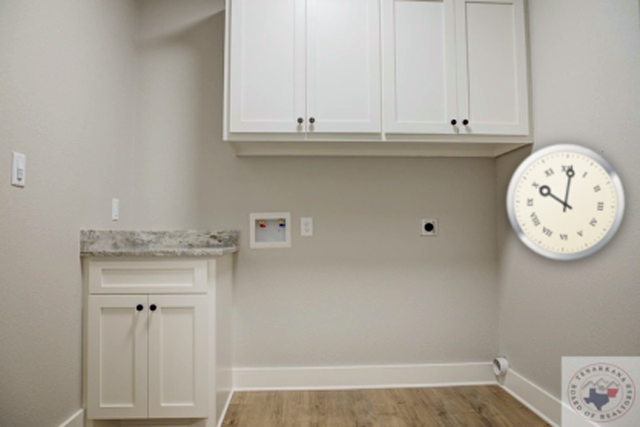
10h01
